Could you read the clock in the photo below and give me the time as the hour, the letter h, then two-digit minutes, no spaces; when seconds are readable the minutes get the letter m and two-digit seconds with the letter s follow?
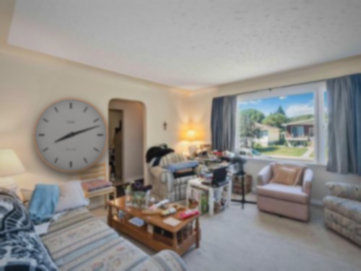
8h12
